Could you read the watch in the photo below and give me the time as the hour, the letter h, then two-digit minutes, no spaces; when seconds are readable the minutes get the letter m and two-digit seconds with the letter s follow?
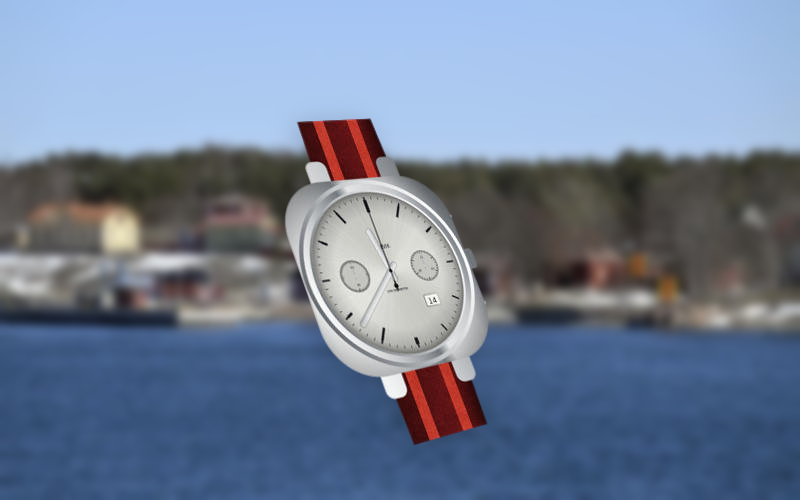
11h38
